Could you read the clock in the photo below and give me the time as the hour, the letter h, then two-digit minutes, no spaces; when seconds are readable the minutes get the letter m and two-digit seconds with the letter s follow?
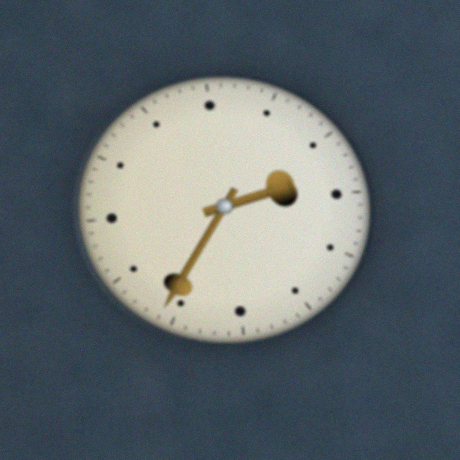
2h36
